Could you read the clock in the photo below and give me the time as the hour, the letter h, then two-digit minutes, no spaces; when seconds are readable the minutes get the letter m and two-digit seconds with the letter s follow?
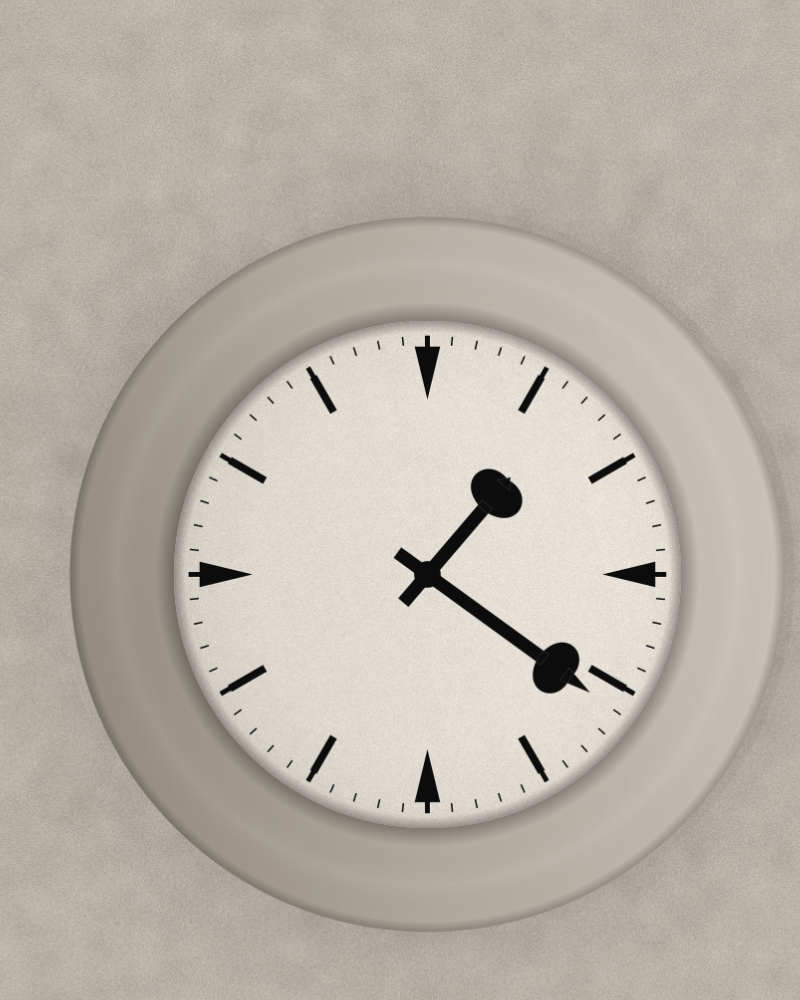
1h21
